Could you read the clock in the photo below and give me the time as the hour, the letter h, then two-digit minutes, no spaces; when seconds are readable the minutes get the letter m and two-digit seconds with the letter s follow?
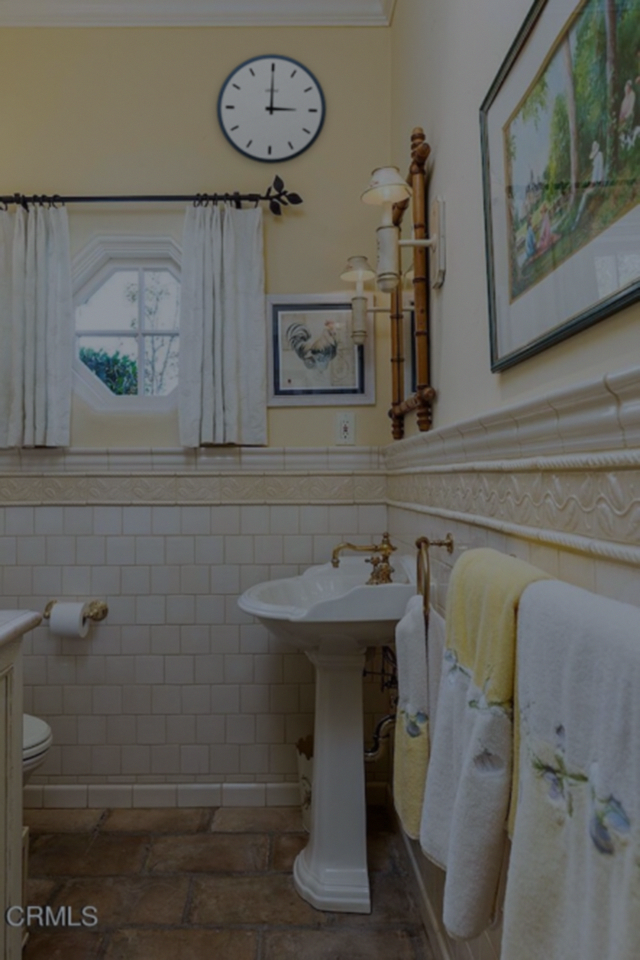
3h00
